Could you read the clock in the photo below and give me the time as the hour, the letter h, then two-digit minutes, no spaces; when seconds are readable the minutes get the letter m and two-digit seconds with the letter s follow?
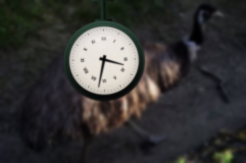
3h32
